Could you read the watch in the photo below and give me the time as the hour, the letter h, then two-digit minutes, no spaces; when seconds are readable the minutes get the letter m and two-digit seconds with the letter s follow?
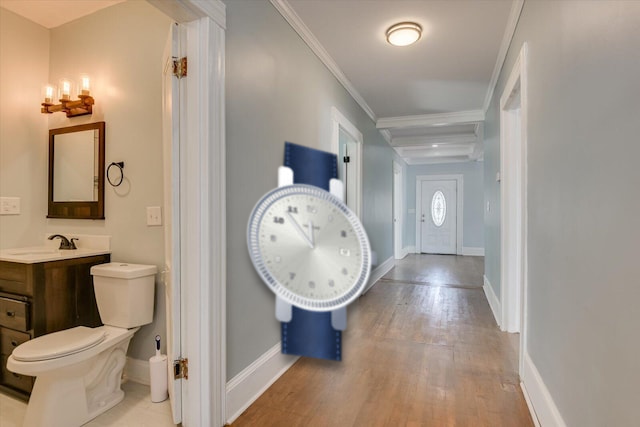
11h53
